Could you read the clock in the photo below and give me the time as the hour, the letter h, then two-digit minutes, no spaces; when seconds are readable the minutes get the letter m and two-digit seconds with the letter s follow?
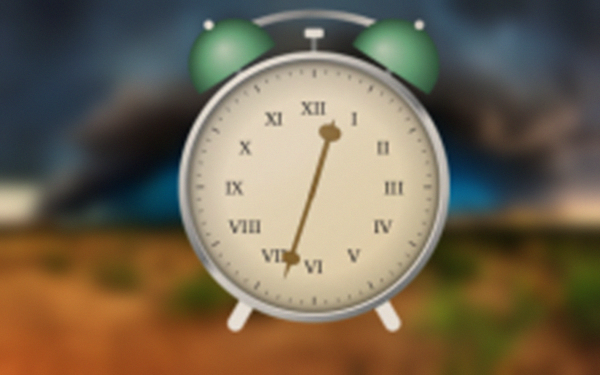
12h33
